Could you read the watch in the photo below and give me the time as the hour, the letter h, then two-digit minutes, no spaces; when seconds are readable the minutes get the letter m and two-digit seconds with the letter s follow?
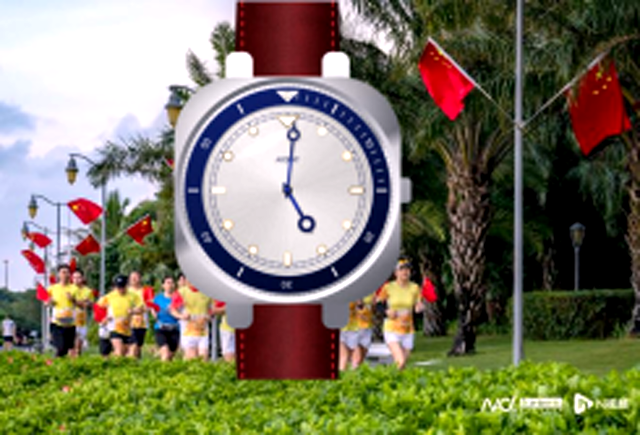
5h01
